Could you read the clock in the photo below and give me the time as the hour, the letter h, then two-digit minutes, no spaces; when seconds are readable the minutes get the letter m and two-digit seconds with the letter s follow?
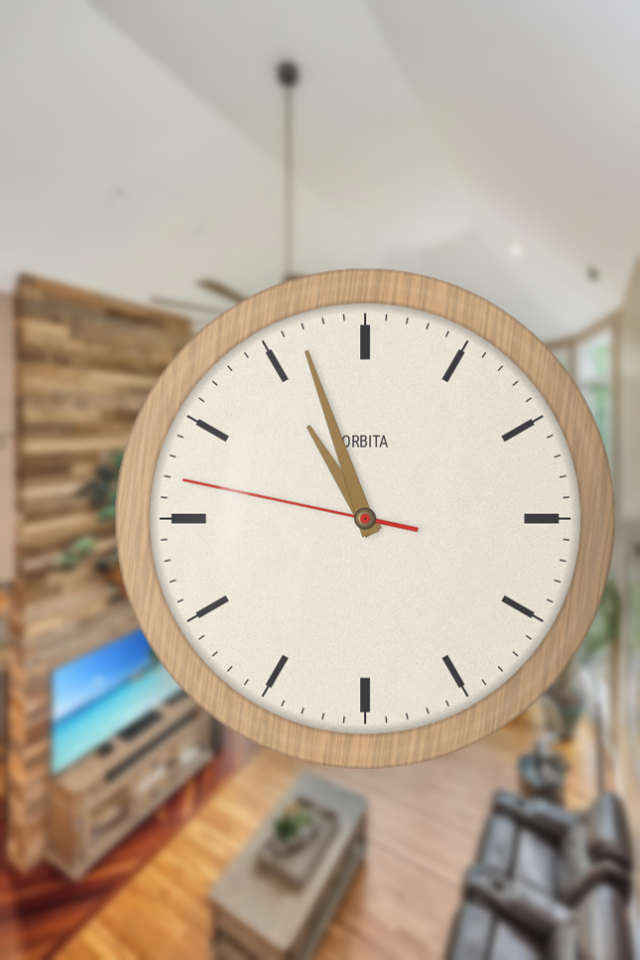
10h56m47s
